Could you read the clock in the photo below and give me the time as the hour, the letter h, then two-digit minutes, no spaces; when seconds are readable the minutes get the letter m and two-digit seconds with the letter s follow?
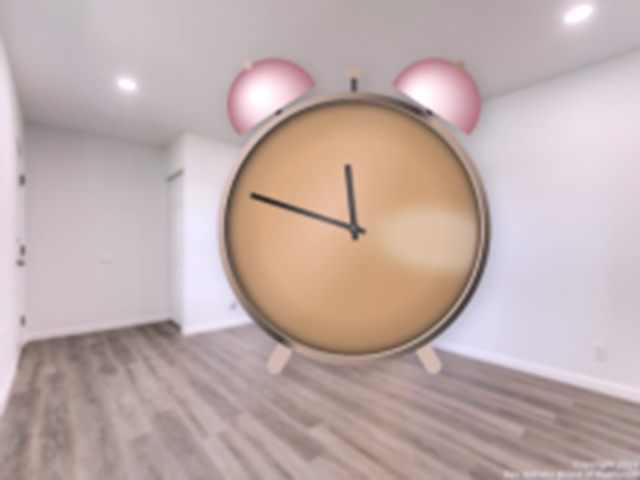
11h48
